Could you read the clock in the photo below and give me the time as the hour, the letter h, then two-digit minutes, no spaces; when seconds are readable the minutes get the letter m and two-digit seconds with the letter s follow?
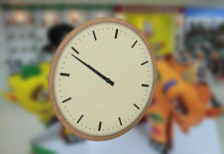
9h49
